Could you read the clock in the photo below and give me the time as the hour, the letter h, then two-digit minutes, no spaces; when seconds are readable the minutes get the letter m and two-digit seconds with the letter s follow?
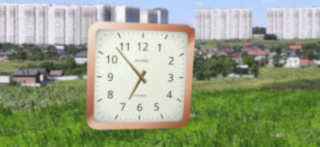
6h53
